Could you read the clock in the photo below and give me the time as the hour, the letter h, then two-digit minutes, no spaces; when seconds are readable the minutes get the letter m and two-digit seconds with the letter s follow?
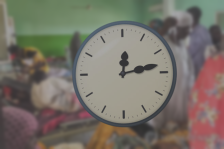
12h13
